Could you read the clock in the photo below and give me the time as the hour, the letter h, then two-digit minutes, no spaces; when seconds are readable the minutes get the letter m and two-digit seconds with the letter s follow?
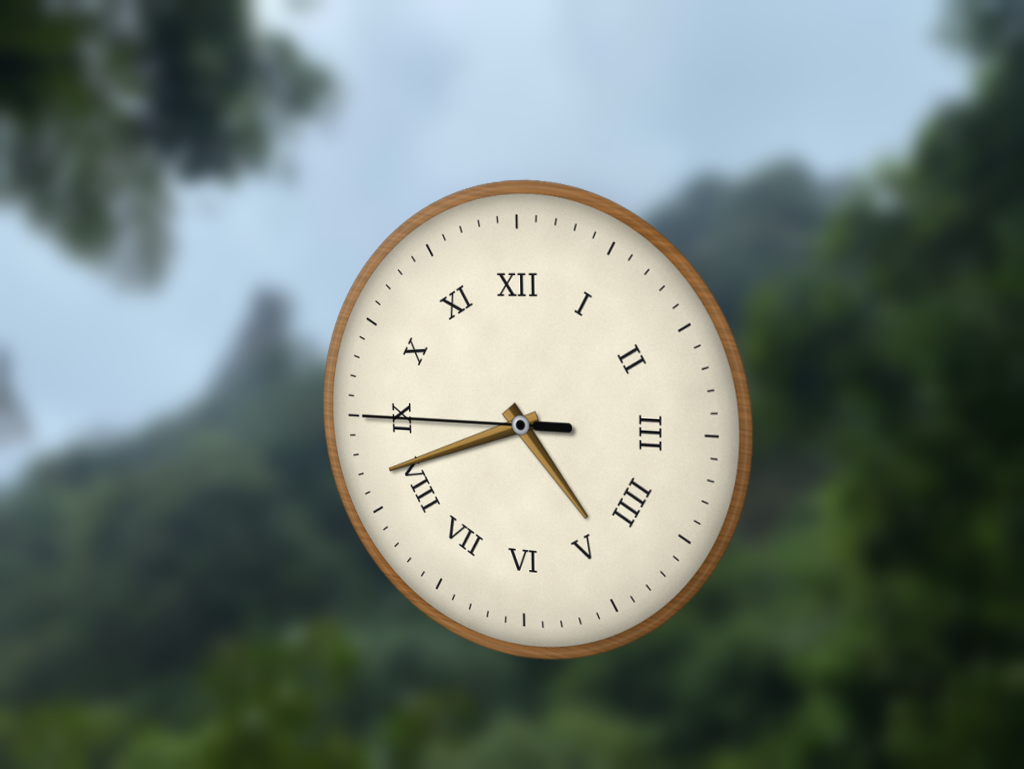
4h41m45s
